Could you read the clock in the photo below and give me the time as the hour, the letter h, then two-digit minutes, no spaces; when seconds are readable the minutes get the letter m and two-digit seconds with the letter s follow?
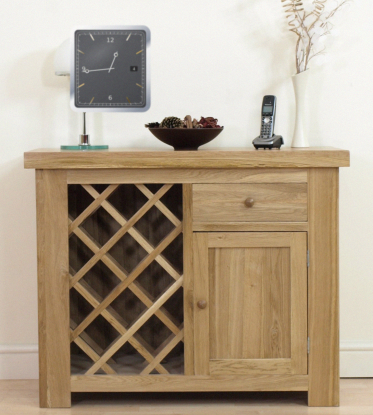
12h44
